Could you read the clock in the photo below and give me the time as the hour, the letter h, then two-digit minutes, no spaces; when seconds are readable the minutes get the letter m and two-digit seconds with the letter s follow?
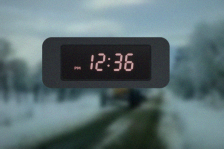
12h36
